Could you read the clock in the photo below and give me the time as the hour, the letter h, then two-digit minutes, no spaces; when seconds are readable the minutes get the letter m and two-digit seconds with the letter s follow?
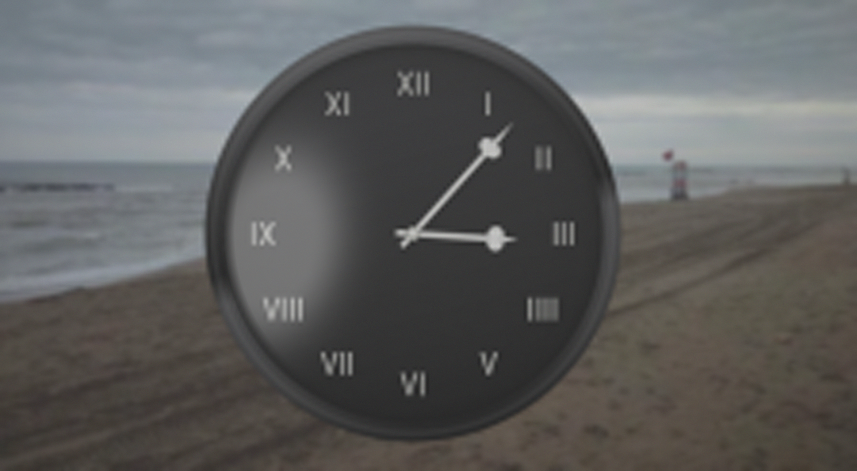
3h07
